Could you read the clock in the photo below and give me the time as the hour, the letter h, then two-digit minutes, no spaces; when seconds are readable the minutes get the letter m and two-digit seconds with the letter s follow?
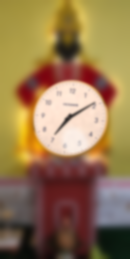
7h09
